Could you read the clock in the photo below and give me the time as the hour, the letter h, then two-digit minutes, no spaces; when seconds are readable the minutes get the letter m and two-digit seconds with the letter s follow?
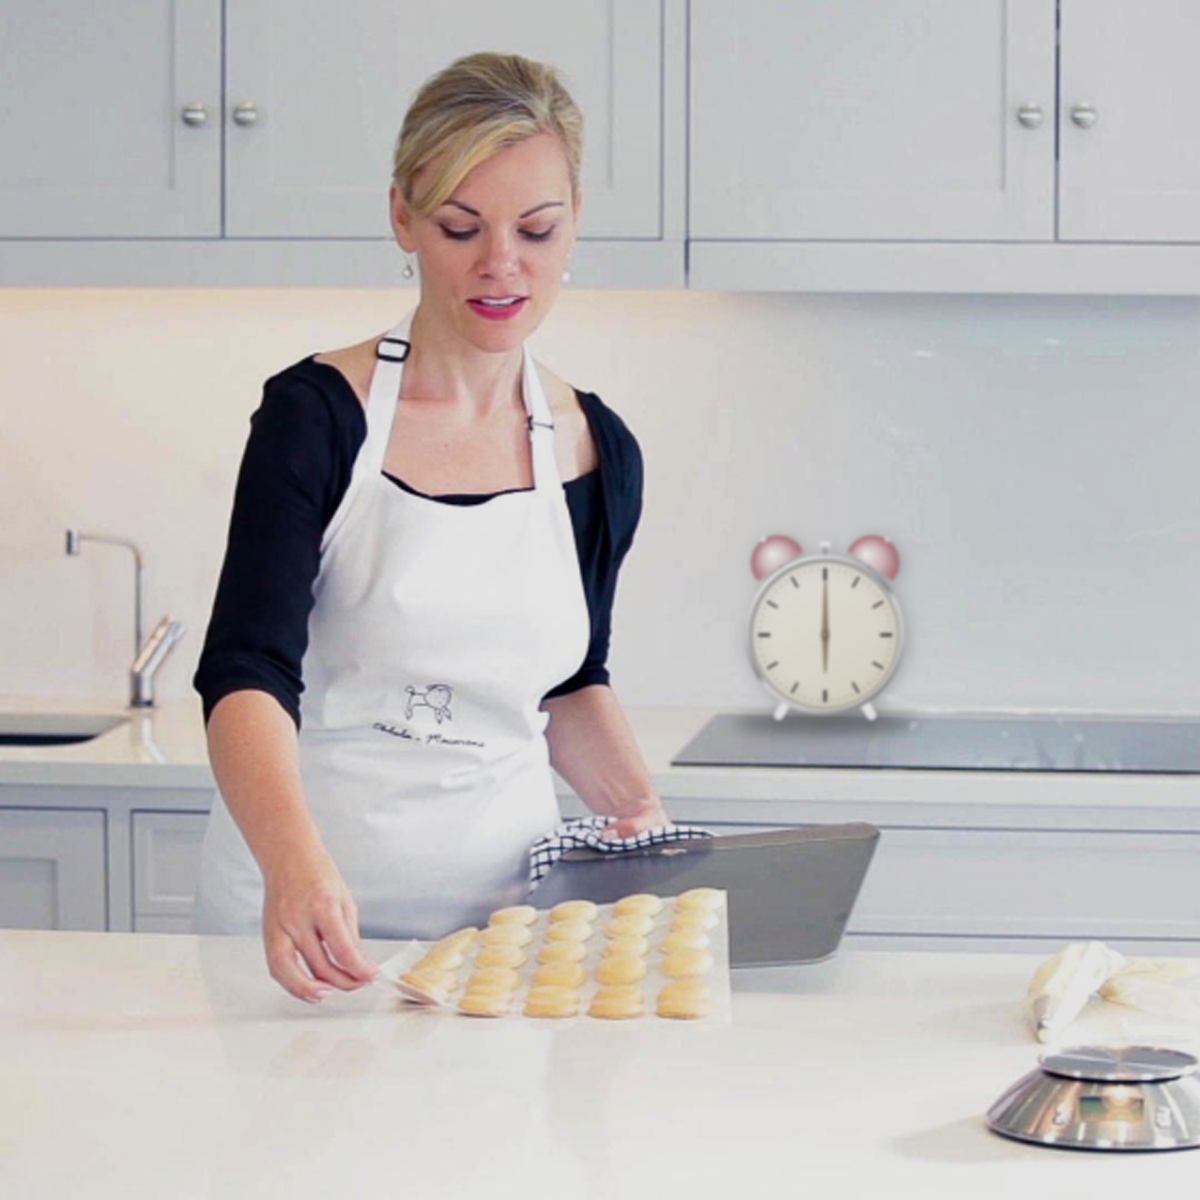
6h00
